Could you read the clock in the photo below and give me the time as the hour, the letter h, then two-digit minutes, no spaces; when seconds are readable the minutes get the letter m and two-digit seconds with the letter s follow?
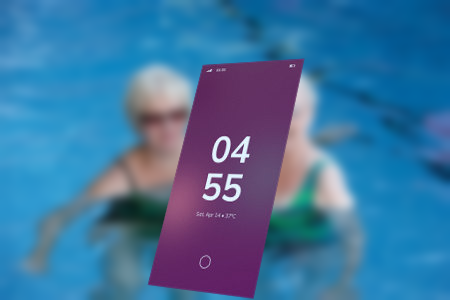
4h55
